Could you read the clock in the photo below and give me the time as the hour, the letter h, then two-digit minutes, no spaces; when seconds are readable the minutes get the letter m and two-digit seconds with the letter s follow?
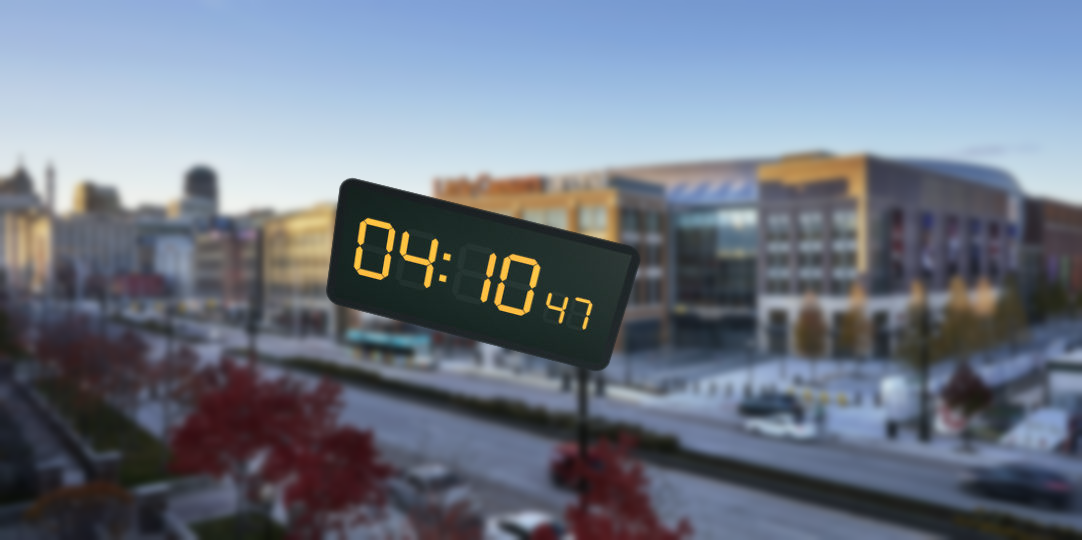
4h10m47s
